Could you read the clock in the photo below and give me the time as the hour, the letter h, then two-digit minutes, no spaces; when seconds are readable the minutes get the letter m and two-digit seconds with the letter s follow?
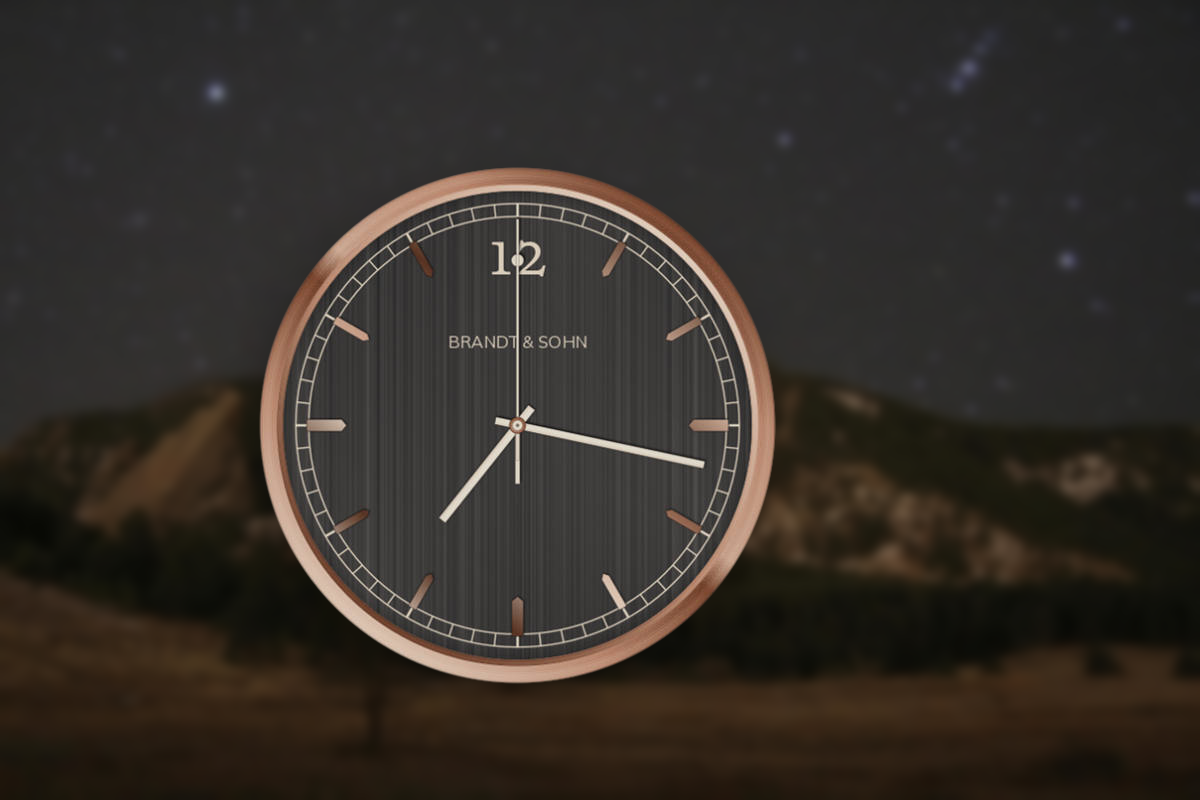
7h17m00s
